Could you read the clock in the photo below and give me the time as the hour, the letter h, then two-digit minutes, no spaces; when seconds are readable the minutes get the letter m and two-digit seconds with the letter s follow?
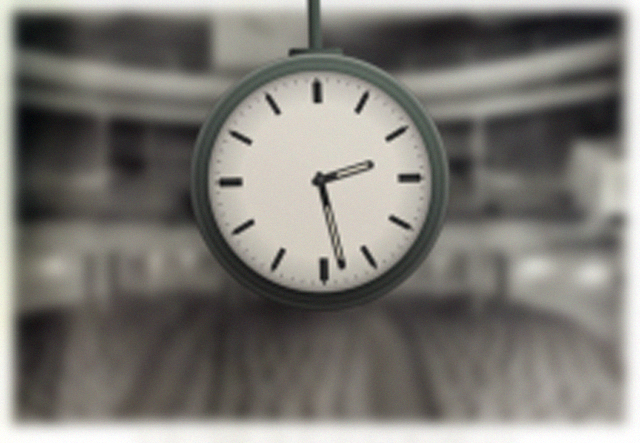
2h28
